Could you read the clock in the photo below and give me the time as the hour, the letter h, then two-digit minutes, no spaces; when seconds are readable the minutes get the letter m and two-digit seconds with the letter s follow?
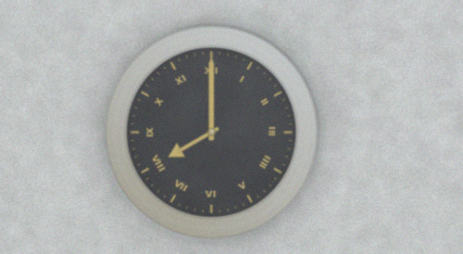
8h00
